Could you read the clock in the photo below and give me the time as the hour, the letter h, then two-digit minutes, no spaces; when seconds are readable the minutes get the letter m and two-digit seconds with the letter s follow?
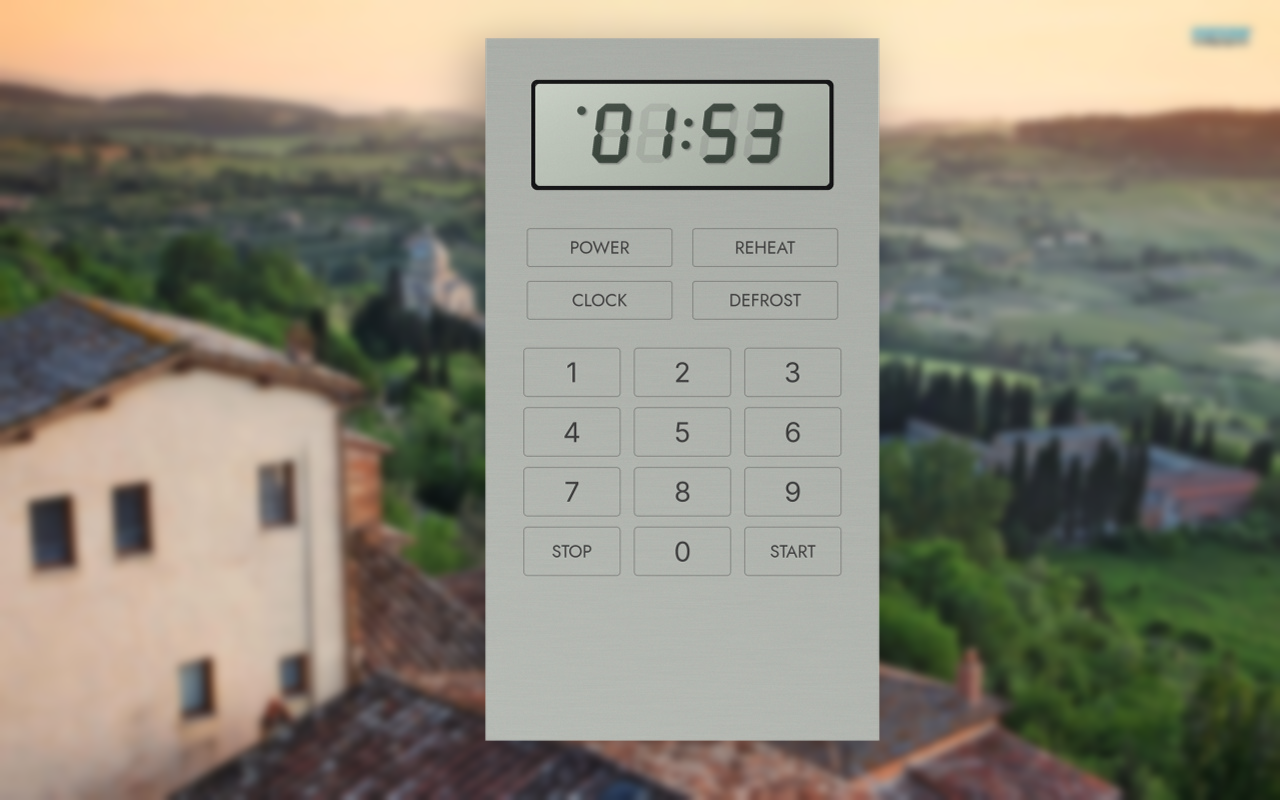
1h53
